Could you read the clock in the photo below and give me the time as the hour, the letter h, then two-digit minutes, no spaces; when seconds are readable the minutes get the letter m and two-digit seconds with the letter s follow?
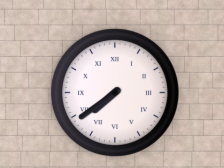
7h39
